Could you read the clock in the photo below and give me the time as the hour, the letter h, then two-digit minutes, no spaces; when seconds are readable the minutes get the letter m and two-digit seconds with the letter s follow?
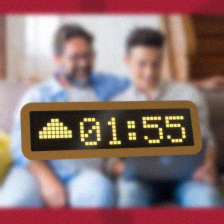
1h55
